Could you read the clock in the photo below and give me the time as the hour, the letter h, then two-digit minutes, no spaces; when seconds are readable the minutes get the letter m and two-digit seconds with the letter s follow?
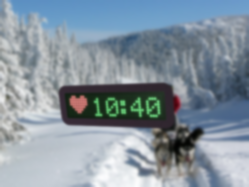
10h40
